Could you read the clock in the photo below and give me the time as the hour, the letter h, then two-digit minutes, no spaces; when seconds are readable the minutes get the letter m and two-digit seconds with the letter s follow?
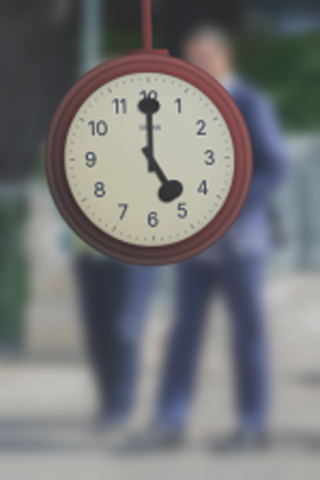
5h00
